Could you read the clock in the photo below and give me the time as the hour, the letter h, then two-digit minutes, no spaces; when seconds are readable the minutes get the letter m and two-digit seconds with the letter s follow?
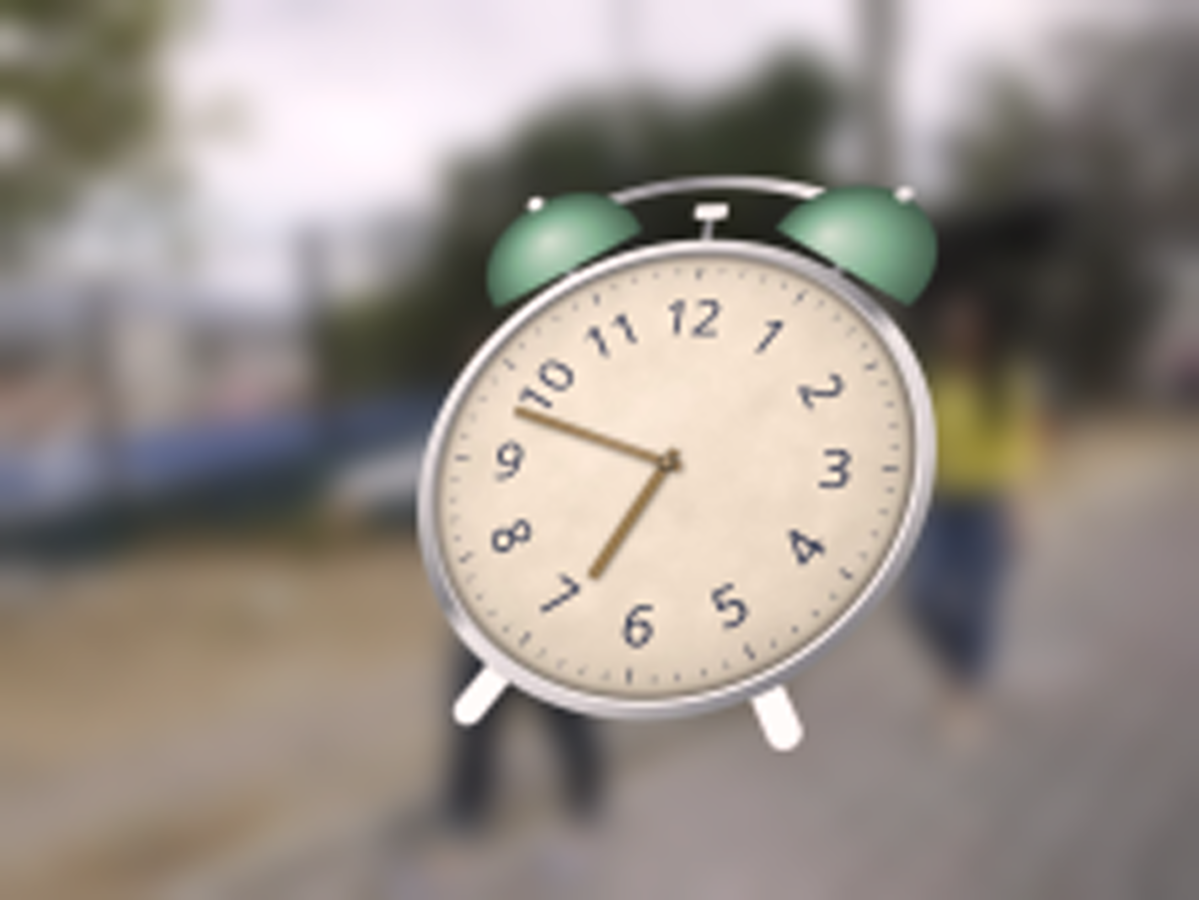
6h48
